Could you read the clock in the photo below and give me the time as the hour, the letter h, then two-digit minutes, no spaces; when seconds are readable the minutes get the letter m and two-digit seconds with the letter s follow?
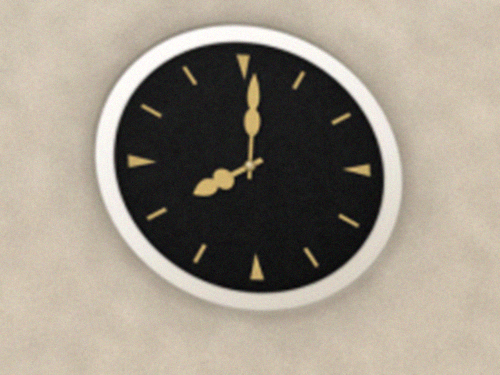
8h01
